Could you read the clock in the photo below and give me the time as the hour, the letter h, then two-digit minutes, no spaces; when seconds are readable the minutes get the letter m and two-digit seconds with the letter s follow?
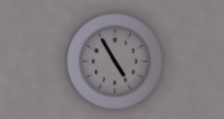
4h55
